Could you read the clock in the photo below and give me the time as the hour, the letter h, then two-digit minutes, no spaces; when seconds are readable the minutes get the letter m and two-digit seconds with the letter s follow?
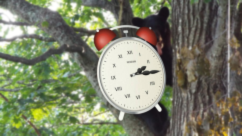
2h15
